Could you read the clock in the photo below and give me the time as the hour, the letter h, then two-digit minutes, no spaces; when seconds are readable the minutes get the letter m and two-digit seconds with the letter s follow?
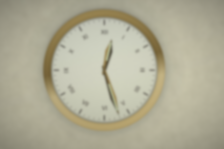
12h27
